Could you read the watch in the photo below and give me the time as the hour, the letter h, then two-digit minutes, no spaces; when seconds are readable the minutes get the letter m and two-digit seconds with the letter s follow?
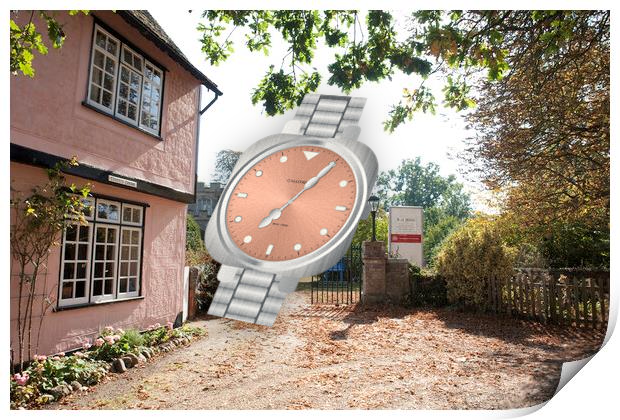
7h05
